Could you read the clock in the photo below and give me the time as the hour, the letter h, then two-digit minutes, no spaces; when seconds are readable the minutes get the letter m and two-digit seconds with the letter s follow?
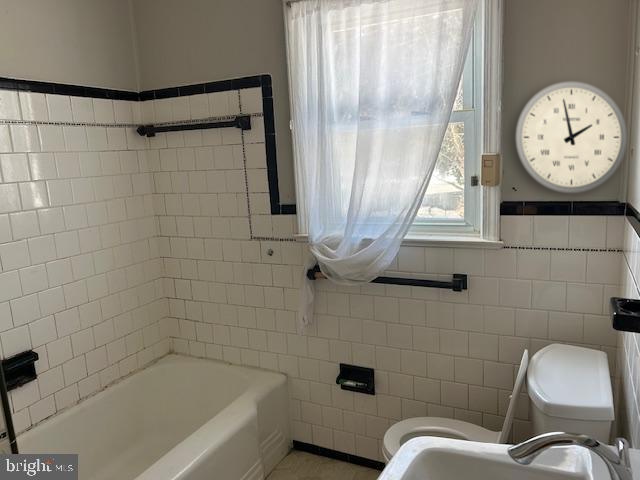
1h58
